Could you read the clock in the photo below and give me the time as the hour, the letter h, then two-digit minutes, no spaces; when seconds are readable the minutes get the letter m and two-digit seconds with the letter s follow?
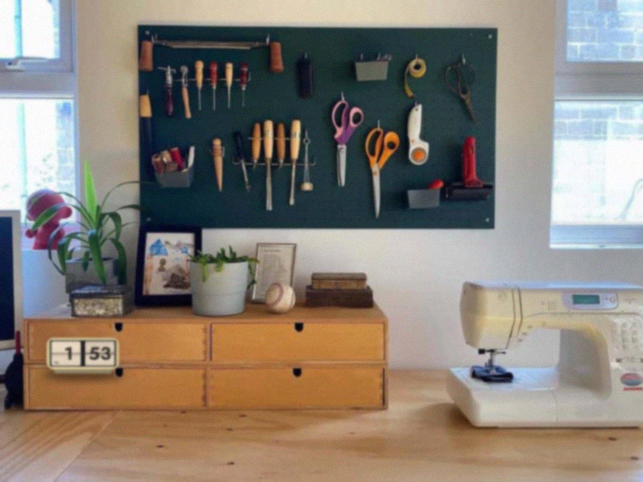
1h53
